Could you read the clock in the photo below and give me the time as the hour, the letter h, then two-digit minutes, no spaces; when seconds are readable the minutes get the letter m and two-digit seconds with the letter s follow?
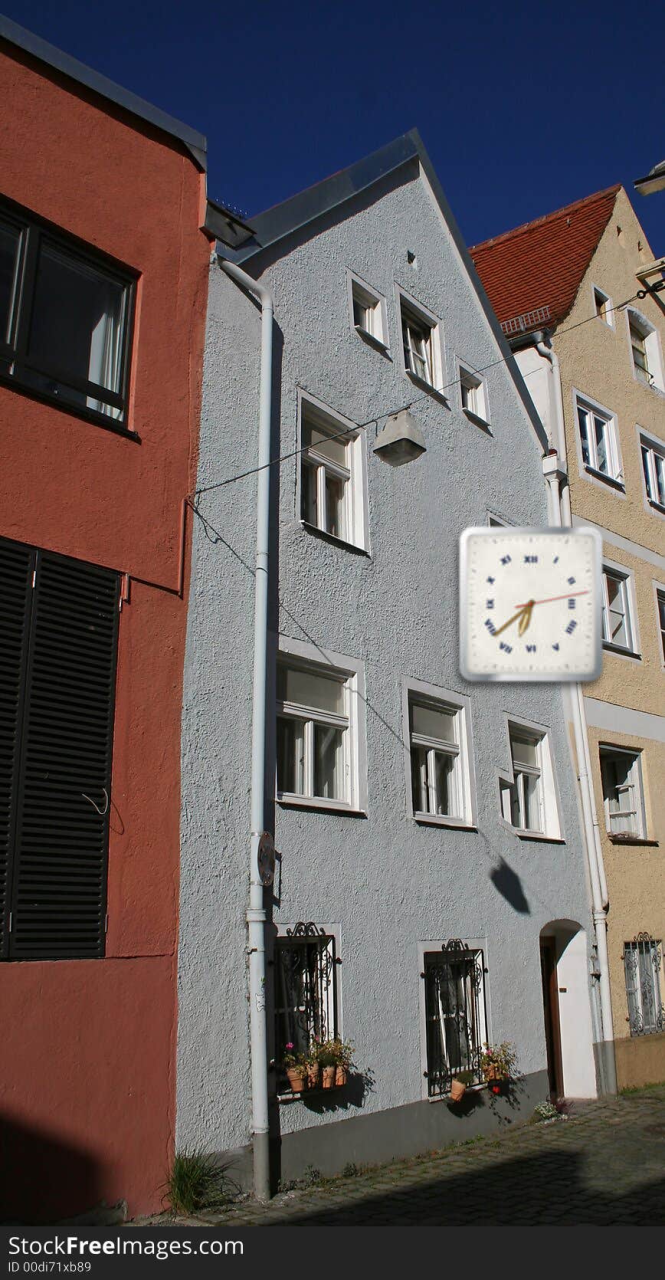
6h38m13s
